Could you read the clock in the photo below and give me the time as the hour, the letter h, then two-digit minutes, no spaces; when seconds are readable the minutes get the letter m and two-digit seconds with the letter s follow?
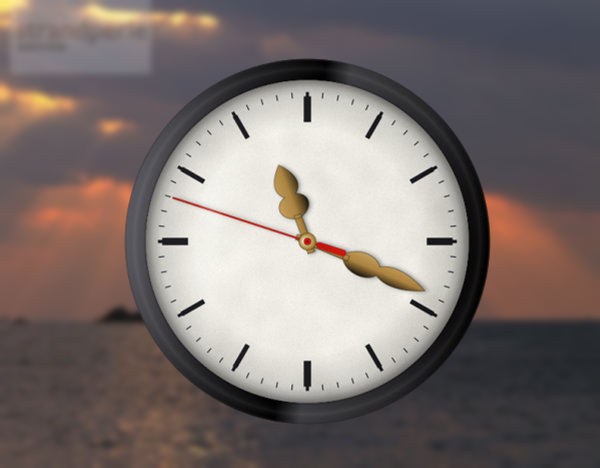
11h18m48s
